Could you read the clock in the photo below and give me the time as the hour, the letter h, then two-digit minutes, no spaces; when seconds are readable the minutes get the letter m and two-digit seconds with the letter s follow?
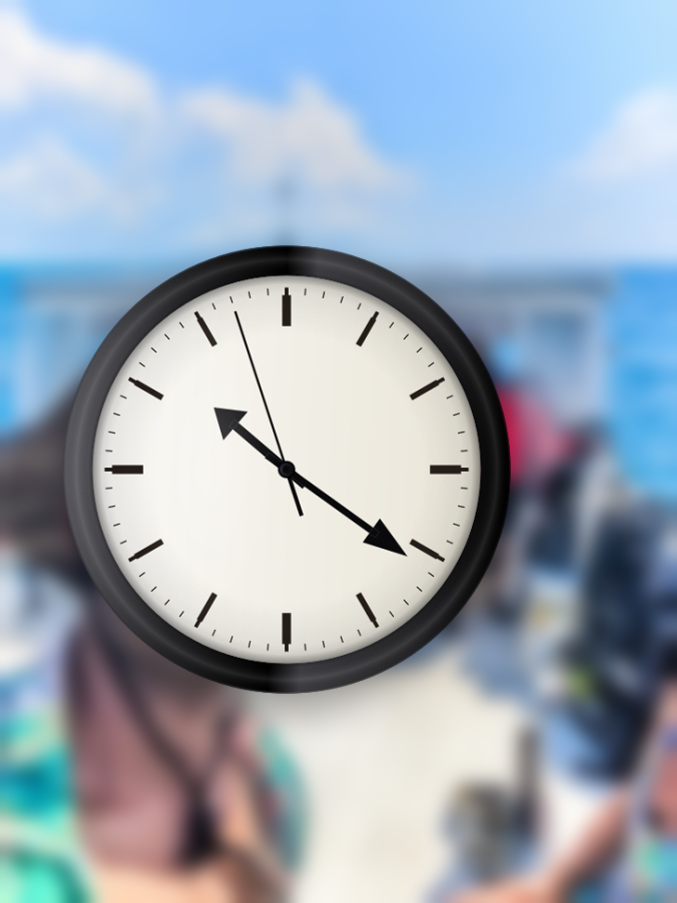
10h20m57s
